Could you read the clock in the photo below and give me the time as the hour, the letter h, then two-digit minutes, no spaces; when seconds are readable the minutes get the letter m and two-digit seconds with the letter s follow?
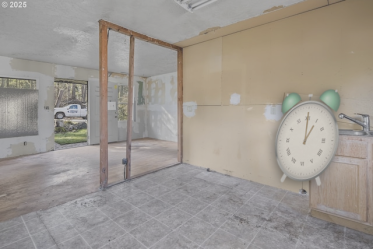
1h00
